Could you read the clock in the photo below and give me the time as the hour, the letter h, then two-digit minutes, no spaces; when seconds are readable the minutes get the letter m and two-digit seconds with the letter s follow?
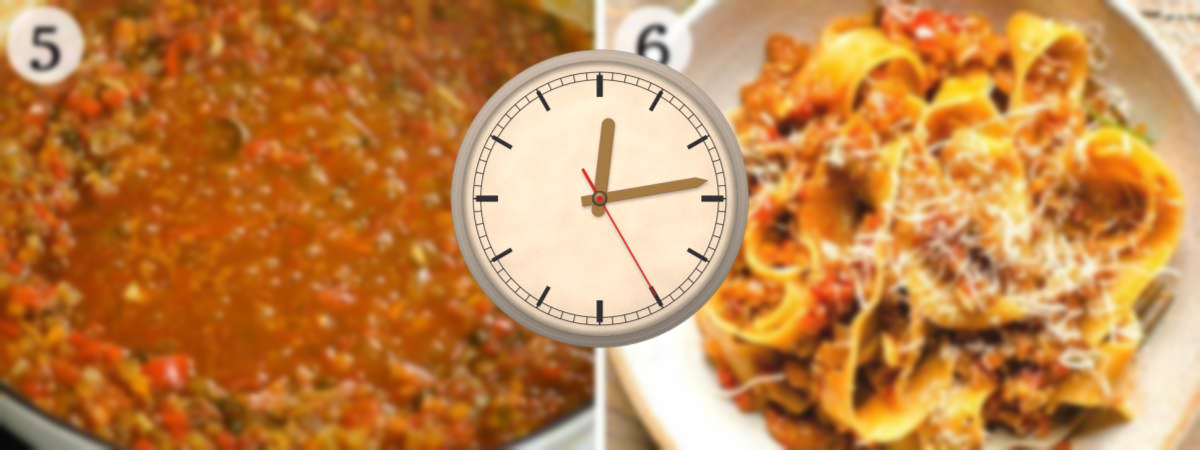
12h13m25s
